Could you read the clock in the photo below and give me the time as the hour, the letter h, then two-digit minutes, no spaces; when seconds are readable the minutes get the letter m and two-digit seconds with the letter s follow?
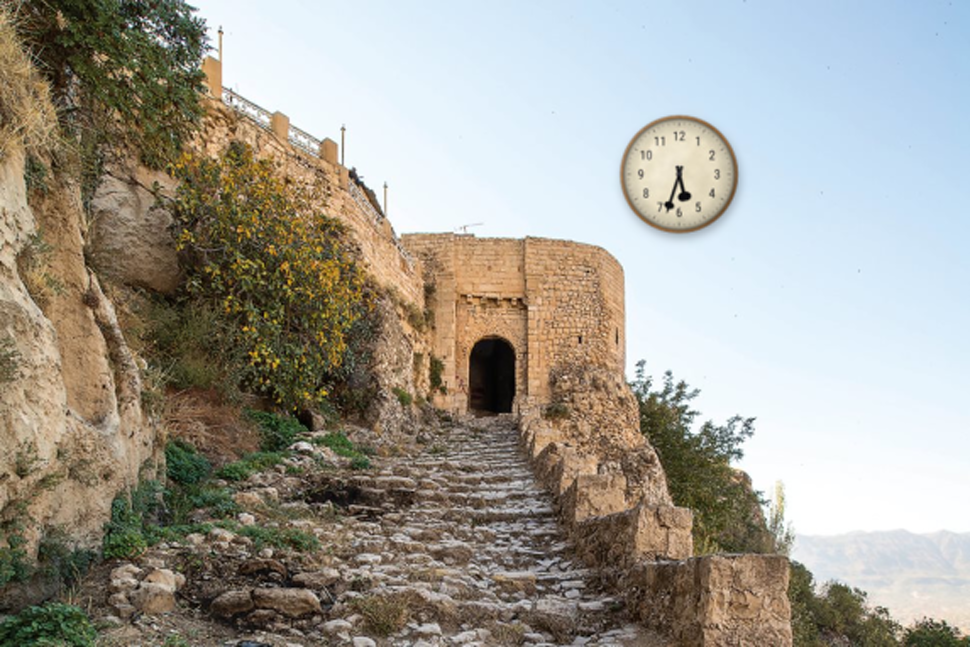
5h33
